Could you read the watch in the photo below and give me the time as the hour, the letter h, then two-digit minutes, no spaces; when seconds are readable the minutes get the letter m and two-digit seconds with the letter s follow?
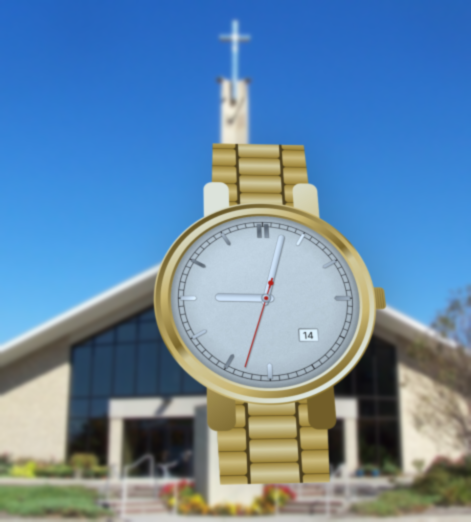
9h02m33s
